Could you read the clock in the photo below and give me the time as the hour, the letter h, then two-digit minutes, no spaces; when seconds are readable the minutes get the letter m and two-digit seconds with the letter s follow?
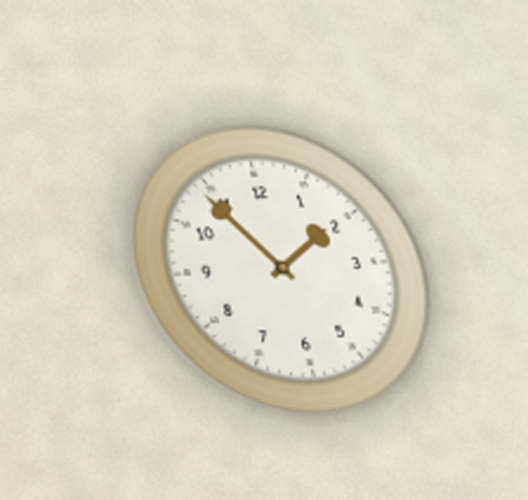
1h54
